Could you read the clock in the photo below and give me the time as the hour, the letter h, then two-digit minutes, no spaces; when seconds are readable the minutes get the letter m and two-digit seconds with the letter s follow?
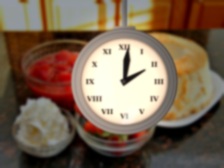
2h01
